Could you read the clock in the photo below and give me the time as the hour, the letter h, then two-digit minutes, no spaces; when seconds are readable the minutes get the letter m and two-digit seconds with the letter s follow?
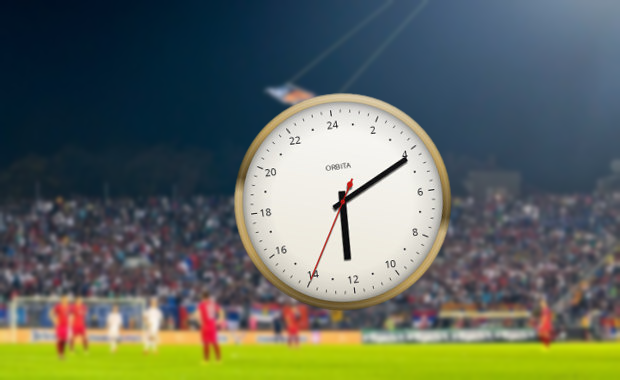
12h10m35s
